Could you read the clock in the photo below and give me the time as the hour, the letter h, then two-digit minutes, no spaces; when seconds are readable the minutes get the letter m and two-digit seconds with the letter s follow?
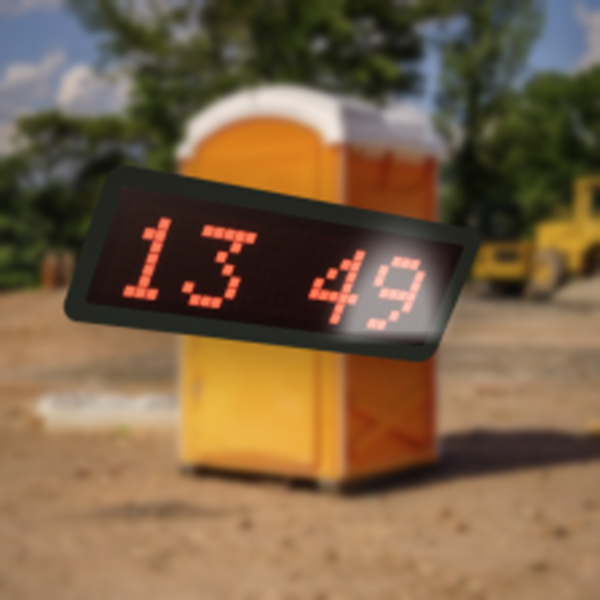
13h49
